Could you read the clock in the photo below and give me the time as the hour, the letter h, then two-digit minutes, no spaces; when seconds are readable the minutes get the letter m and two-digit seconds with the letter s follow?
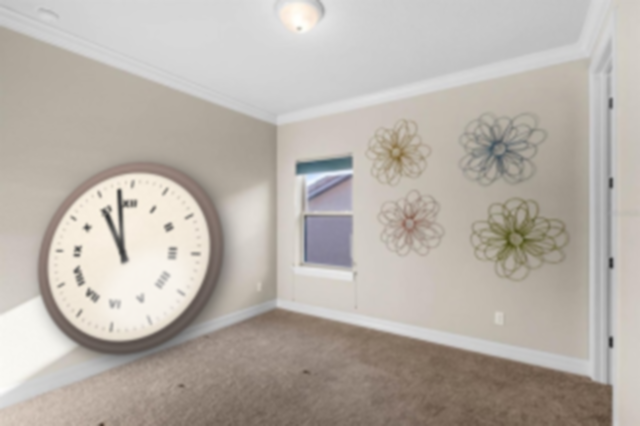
10h58
